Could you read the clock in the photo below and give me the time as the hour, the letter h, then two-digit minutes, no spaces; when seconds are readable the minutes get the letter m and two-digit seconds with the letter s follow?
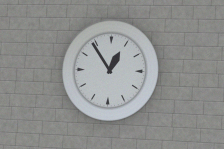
12h54
